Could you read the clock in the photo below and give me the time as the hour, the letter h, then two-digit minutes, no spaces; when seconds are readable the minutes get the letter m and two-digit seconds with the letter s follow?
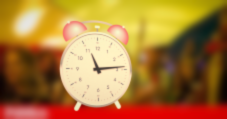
11h14
